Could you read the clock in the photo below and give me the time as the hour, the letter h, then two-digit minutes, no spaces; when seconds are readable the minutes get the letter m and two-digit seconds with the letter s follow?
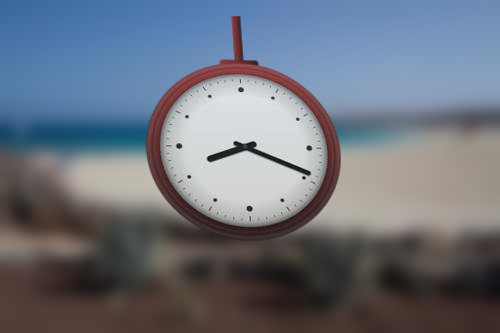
8h19
